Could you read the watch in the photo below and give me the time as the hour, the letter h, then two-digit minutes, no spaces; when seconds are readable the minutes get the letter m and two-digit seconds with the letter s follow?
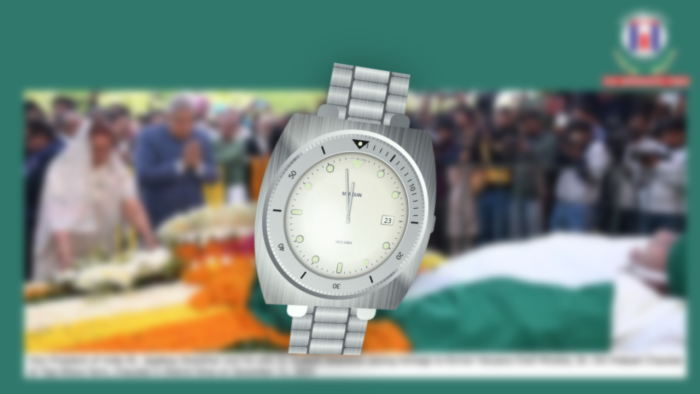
11h58
